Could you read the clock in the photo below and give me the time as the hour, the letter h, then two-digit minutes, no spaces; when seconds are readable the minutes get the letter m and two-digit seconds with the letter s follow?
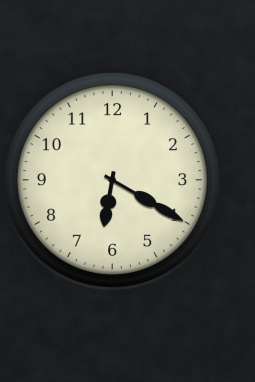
6h20
